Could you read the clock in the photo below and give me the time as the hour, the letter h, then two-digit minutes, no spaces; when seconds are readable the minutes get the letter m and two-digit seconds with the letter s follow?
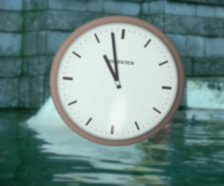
10h58
